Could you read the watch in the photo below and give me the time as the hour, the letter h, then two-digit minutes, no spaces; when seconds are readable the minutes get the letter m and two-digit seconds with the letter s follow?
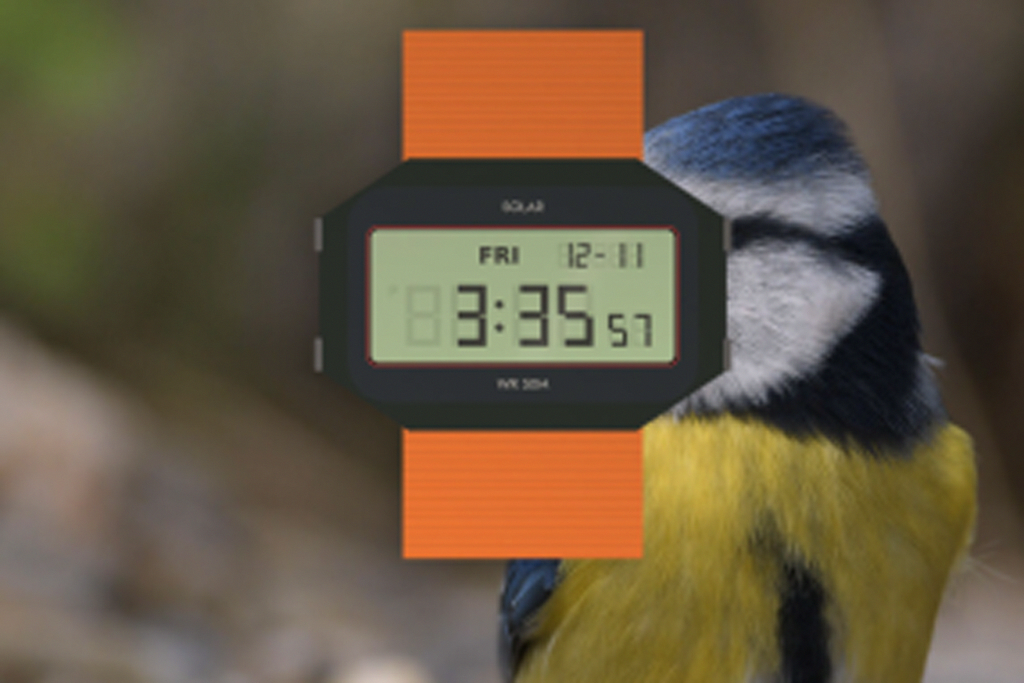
3h35m57s
